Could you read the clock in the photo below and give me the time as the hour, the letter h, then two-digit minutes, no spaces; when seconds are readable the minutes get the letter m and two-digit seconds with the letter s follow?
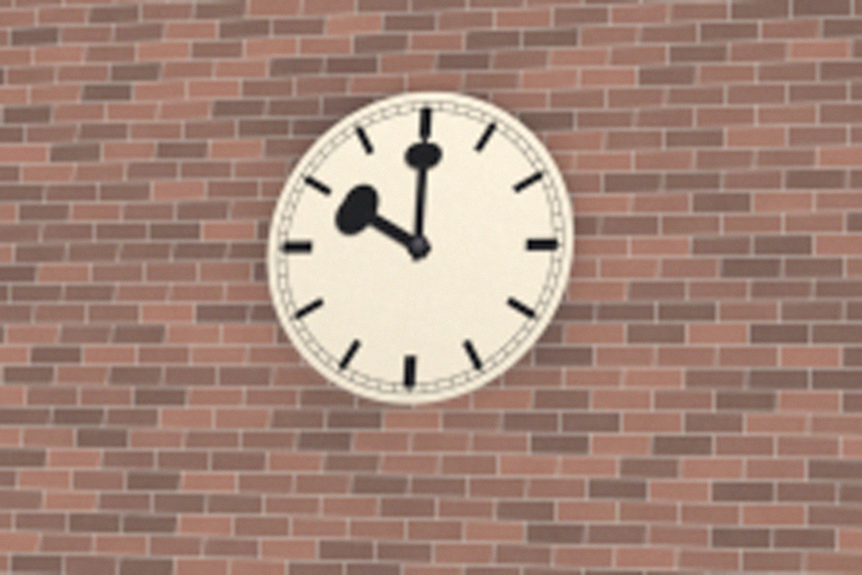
10h00
